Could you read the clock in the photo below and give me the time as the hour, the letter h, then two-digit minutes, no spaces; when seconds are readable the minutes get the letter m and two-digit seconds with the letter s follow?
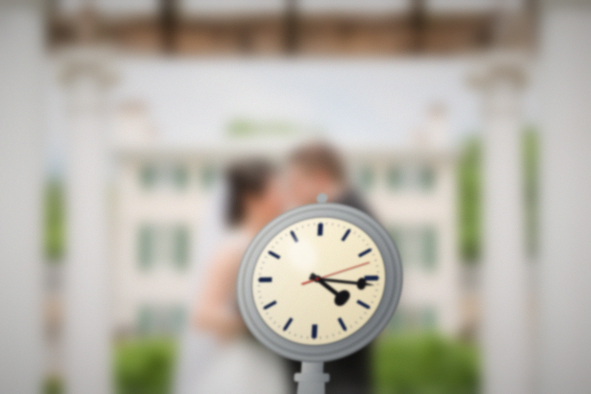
4h16m12s
